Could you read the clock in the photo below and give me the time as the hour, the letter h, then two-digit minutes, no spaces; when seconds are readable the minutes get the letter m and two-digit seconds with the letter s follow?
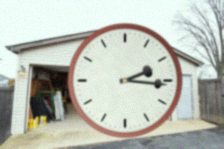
2h16
